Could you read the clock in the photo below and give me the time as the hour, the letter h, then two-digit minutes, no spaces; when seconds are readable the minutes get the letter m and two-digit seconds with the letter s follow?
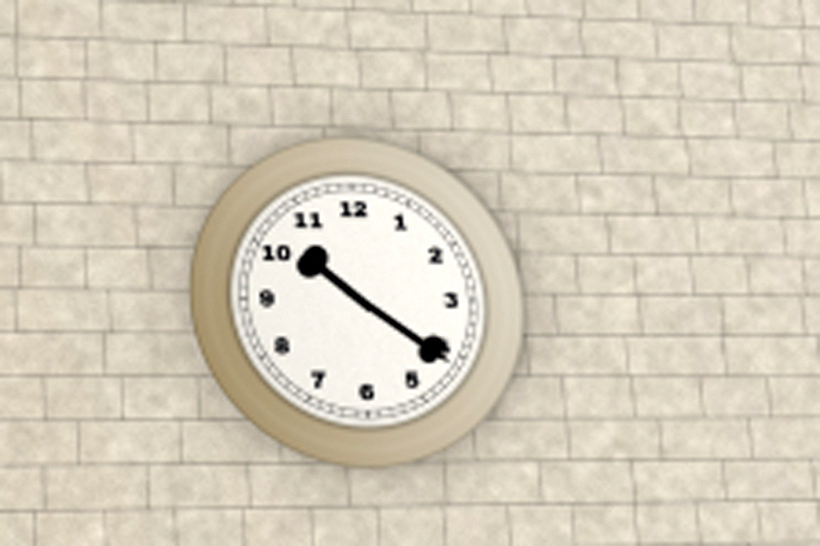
10h21
